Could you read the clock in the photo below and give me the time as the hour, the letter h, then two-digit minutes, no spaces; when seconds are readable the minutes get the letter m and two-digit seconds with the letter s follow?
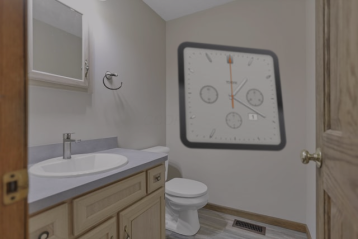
1h20
